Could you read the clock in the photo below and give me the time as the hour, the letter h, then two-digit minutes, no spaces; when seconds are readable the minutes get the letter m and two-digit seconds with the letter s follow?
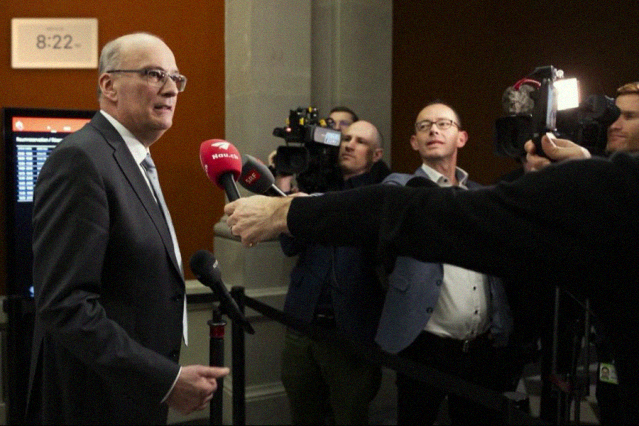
8h22
